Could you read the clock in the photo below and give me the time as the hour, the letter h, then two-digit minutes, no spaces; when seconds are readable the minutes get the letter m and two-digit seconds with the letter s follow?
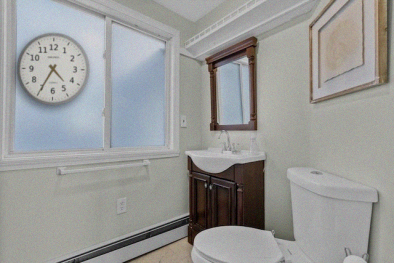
4h35
